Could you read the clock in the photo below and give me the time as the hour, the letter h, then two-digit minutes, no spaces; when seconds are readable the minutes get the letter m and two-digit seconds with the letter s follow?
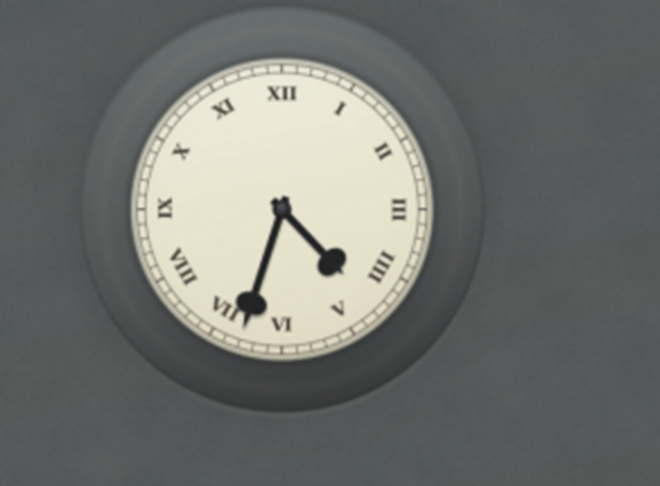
4h33
